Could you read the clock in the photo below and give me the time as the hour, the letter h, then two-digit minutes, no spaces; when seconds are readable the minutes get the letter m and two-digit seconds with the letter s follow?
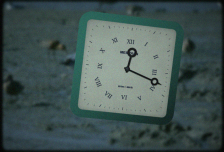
12h18
